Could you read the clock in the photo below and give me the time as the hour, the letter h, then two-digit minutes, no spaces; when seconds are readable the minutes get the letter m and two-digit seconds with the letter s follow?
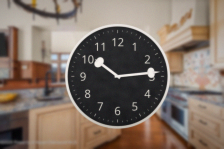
10h14
